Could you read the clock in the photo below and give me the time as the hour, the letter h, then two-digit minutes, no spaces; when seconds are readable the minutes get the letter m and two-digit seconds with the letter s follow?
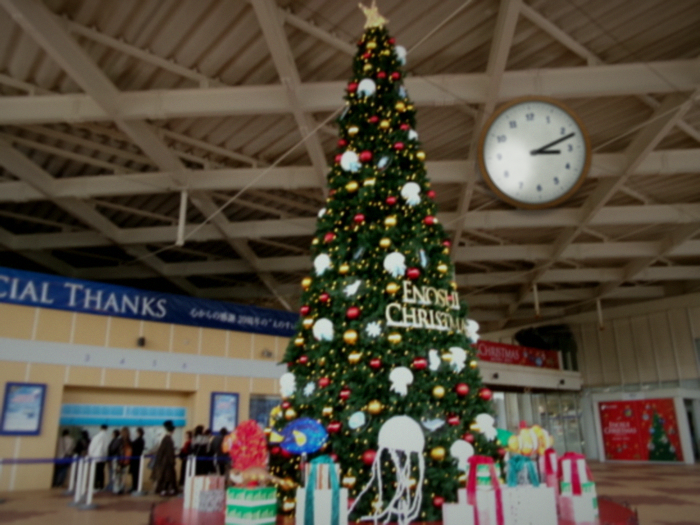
3h12
